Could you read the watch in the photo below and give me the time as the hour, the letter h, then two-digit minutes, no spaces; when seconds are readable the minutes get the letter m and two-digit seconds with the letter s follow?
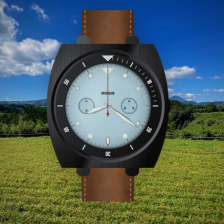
8h21
